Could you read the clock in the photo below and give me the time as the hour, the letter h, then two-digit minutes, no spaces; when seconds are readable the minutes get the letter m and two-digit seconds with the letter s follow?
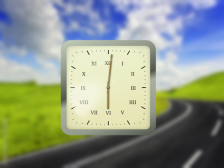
6h01
